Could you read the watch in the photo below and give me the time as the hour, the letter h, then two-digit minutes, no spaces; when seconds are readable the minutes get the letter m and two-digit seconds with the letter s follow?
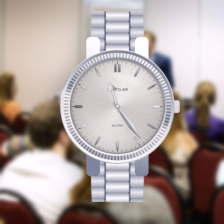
11h24
